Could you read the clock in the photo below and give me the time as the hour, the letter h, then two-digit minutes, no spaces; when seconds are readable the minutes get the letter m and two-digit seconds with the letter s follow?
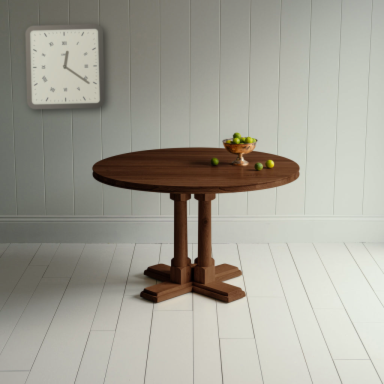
12h21
